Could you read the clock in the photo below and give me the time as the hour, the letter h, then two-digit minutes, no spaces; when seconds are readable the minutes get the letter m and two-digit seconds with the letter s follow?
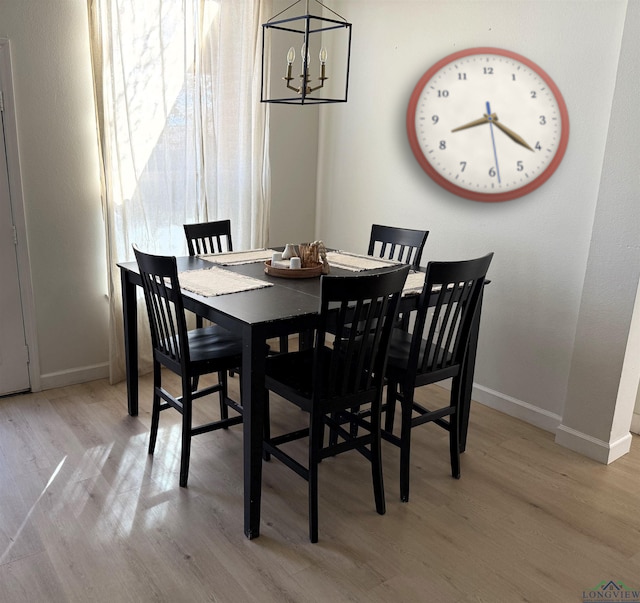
8h21m29s
